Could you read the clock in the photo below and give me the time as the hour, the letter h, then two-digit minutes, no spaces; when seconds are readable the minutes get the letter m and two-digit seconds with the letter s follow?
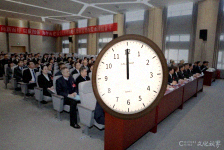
12h00
